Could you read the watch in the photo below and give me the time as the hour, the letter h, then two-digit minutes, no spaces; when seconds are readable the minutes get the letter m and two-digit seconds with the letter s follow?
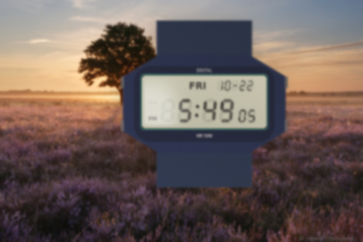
5h49m05s
